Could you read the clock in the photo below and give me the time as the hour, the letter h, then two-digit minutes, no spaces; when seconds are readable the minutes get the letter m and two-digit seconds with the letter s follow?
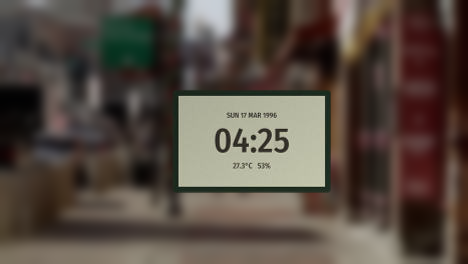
4h25
